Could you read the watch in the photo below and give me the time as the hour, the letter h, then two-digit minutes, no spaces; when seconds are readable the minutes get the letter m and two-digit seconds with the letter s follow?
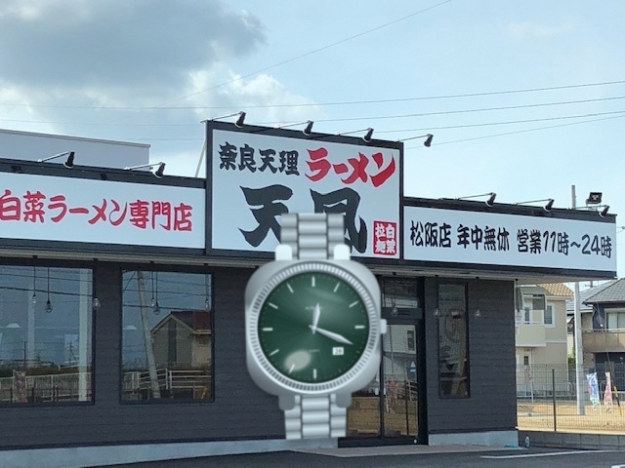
12h19
